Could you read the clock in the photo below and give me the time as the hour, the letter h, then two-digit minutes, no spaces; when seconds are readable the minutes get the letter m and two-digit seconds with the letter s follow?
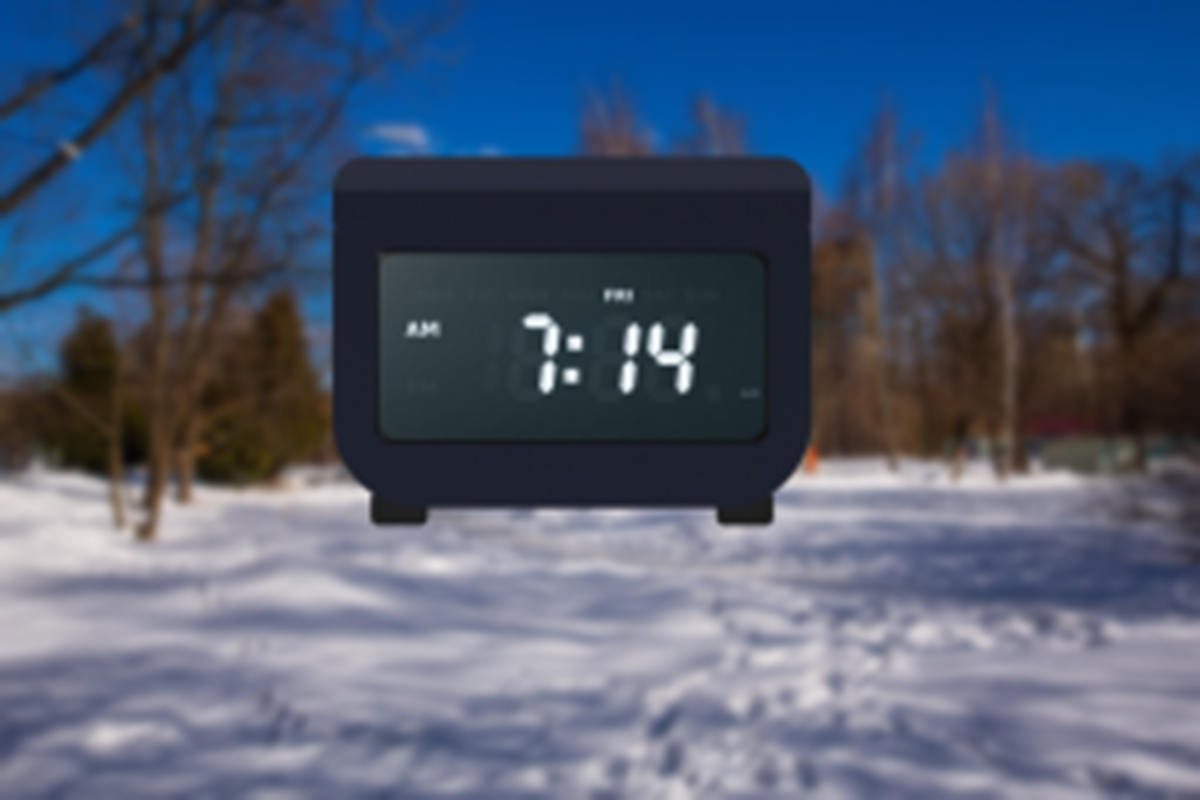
7h14
